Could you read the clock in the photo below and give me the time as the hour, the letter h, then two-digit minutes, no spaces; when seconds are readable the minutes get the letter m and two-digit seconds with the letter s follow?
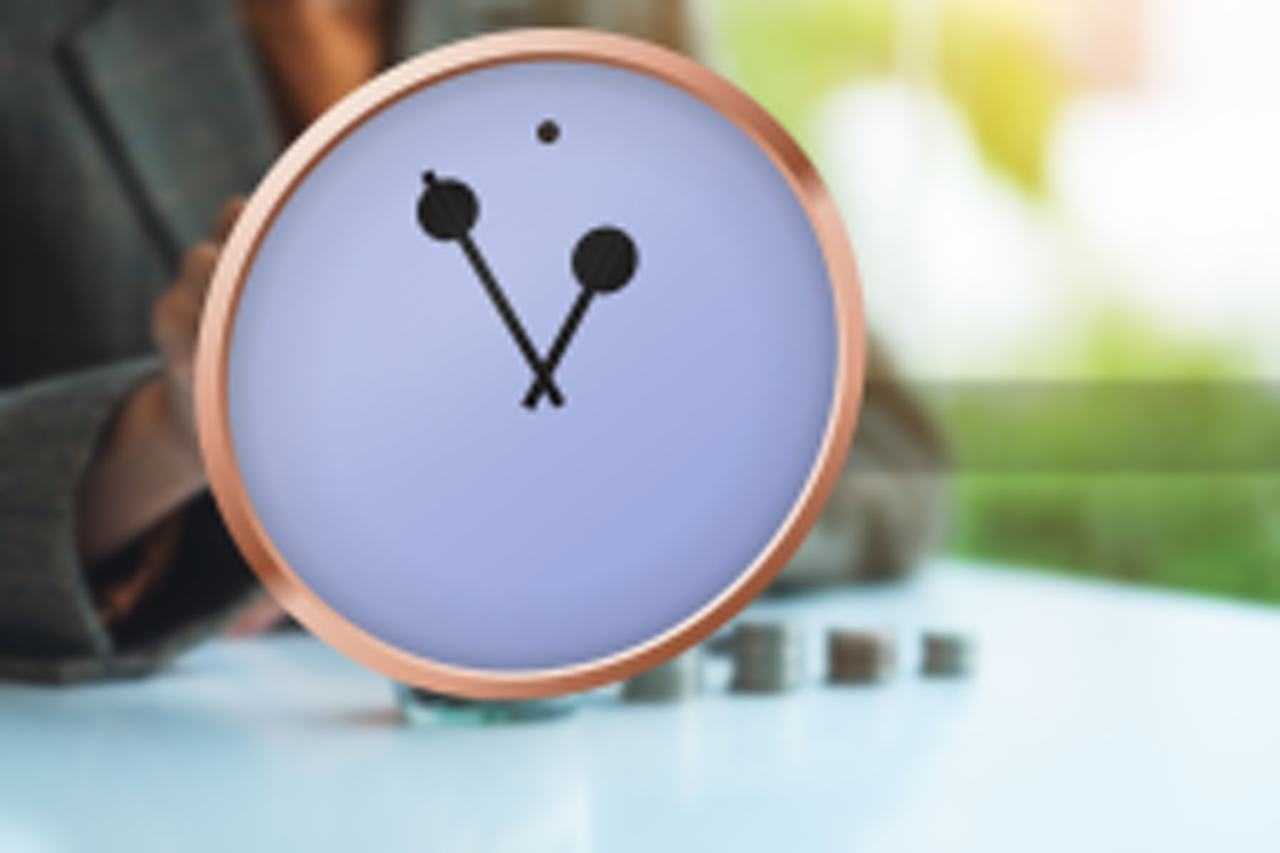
12h55
